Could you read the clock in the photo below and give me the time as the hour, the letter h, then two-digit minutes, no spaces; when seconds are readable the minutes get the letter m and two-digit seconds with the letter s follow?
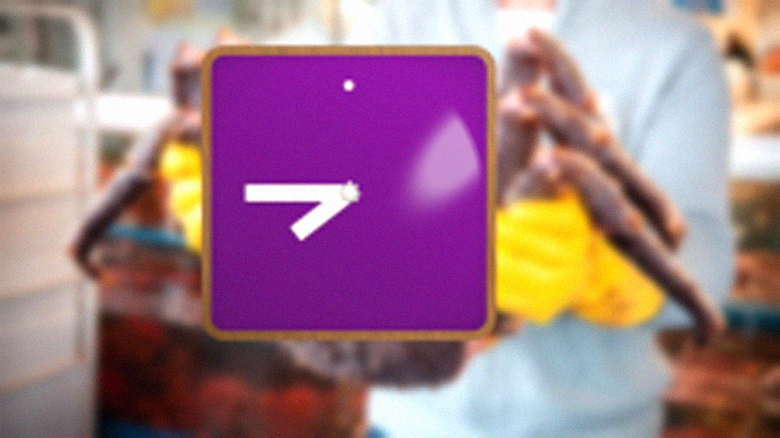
7h45
